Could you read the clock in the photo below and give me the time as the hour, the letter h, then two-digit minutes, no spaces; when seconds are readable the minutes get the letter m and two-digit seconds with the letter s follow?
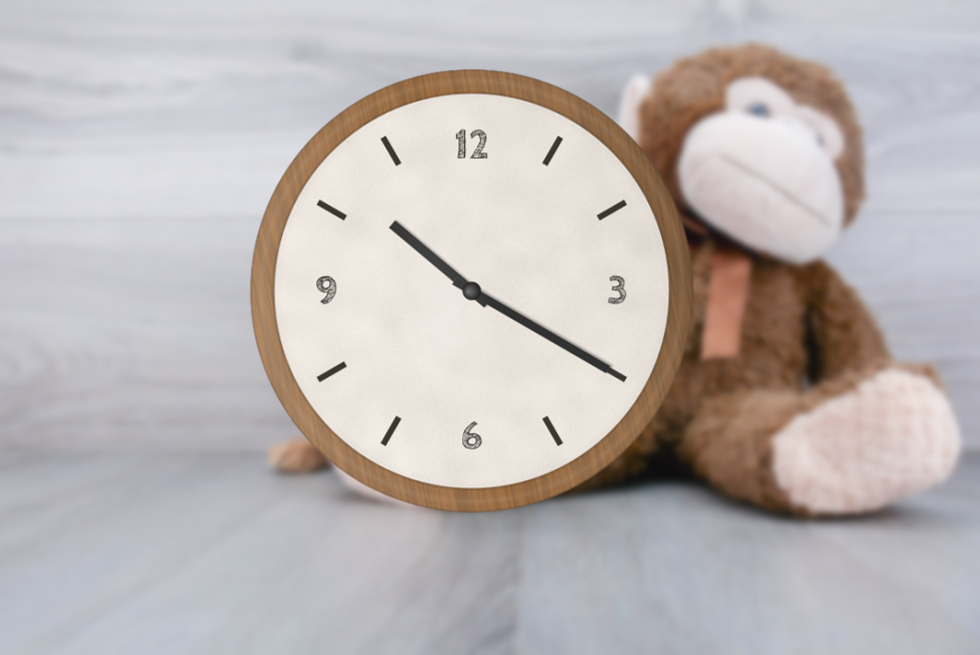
10h20
